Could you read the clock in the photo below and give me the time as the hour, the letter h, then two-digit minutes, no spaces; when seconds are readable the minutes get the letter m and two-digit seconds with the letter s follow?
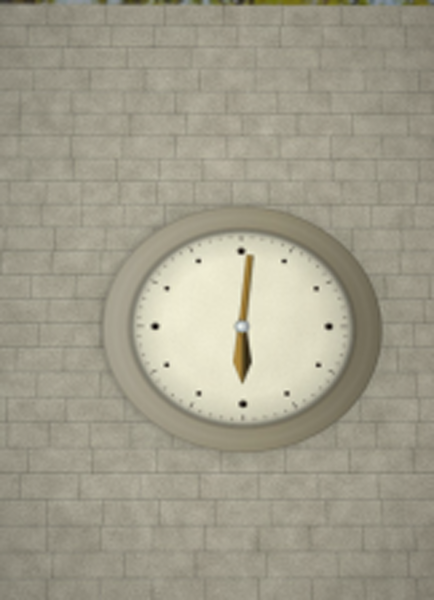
6h01
